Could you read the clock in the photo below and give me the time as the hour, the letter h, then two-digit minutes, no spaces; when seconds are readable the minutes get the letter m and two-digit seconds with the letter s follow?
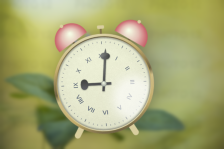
9h01
